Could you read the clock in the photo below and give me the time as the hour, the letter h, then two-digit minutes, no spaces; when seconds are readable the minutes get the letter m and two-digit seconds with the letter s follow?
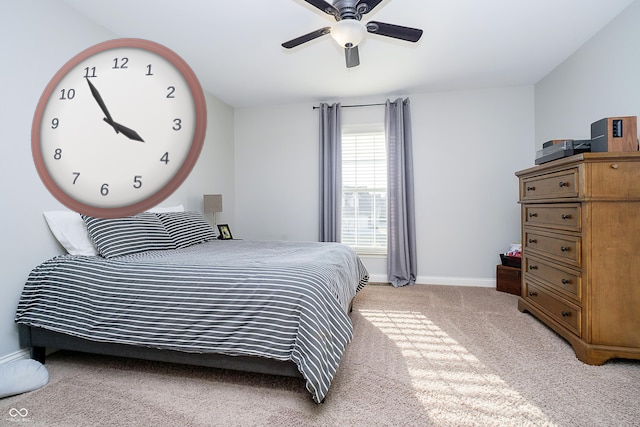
3h54
